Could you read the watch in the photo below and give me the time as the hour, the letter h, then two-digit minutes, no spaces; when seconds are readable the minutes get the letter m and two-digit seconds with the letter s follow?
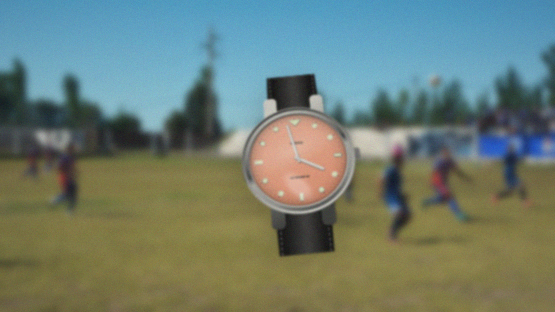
3h58
